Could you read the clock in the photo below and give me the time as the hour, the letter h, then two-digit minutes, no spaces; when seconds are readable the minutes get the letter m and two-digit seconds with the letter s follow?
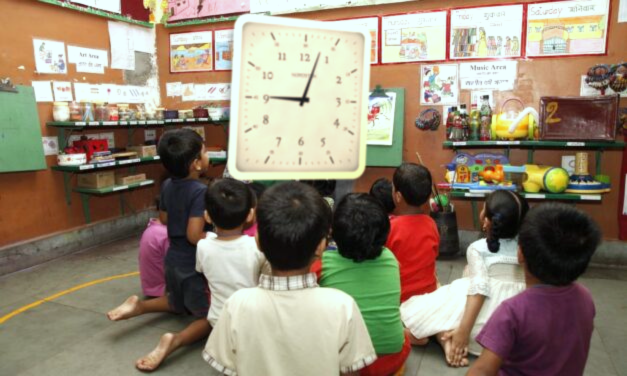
9h03
